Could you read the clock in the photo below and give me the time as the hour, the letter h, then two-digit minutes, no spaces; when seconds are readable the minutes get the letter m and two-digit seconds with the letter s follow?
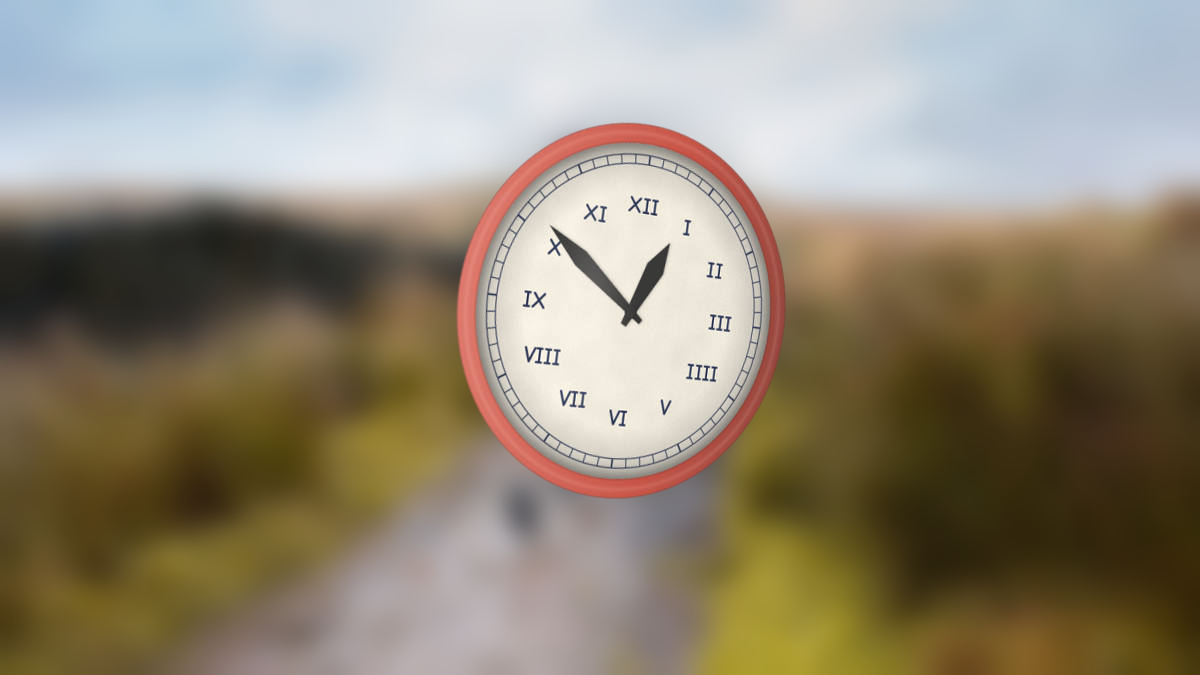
12h51
